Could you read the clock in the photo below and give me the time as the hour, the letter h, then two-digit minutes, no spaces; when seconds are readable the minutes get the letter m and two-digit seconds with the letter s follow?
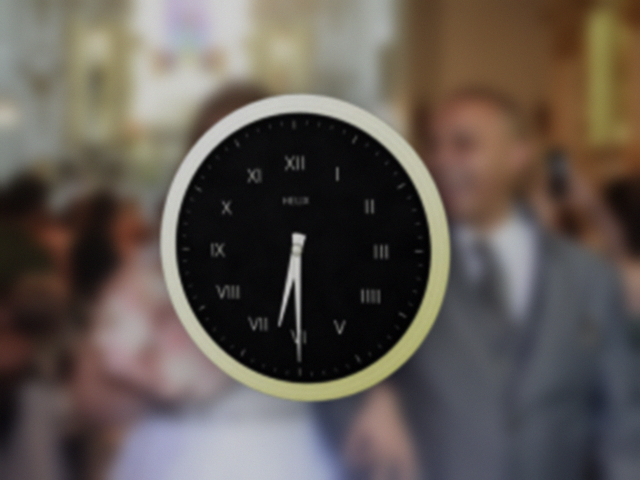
6h30
